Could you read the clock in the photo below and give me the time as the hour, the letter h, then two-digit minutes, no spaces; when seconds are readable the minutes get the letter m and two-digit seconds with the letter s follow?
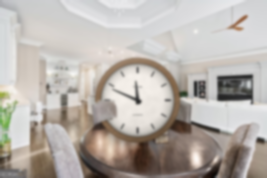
11h49
